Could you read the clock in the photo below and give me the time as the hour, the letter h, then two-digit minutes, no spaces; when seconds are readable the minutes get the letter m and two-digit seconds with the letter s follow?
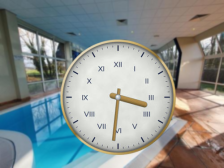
3h31
